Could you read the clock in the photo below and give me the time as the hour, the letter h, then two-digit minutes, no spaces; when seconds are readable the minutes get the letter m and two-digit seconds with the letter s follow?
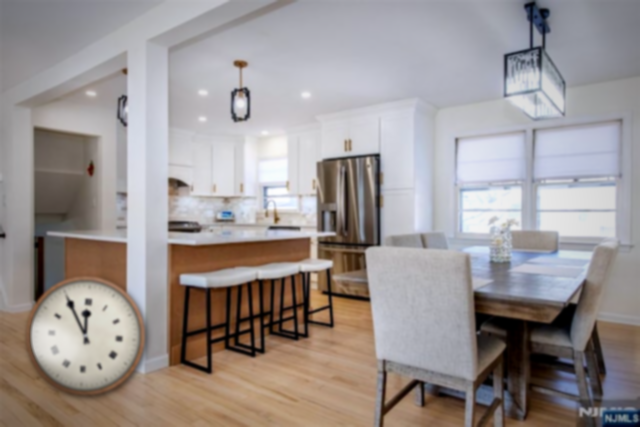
11h55
